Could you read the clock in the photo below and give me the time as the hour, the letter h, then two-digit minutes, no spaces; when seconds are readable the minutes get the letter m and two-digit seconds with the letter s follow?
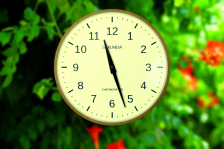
11h27
